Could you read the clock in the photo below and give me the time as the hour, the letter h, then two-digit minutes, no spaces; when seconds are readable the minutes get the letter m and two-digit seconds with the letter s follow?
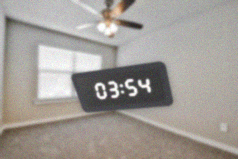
3h54
